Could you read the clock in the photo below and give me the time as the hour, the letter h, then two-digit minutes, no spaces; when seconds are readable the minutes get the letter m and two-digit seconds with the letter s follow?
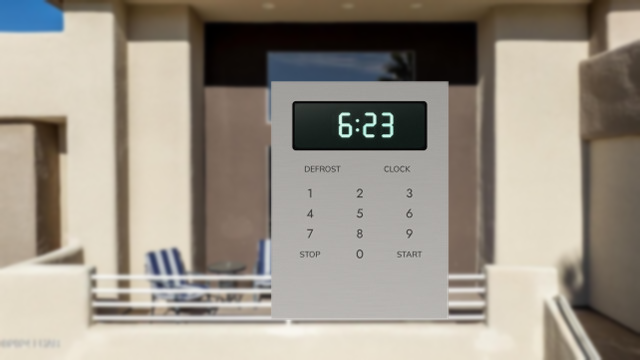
6h23
